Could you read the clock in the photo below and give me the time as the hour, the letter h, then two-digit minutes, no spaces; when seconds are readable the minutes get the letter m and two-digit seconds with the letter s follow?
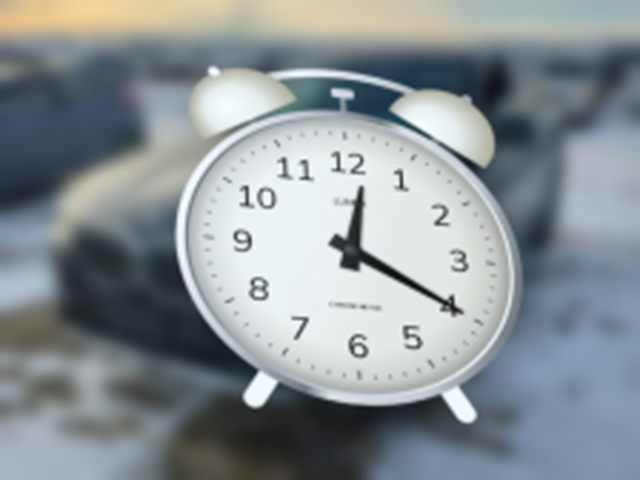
12h20
